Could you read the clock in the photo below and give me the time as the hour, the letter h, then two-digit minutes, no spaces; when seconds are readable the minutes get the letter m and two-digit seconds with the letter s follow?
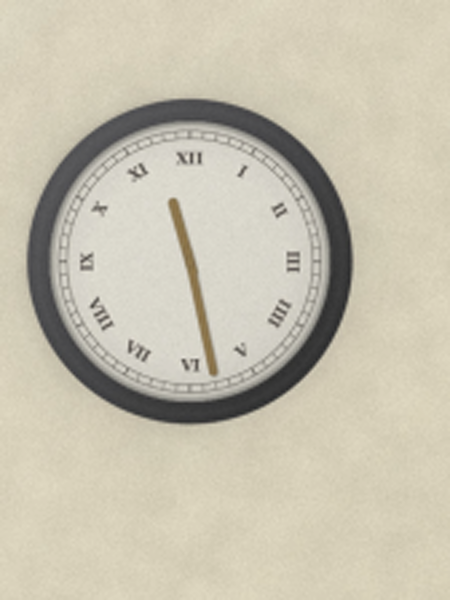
11h28
